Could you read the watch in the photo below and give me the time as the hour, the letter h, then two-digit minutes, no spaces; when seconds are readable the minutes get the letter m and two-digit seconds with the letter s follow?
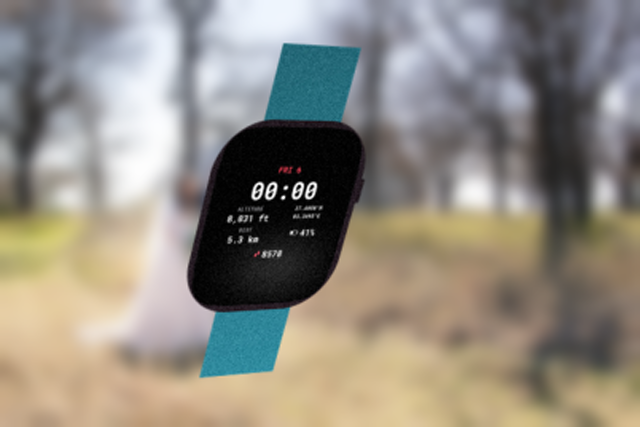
0h00
